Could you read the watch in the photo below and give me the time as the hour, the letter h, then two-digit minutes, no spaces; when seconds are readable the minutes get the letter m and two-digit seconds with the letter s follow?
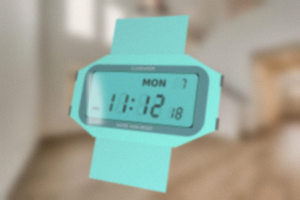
11h12m18s
